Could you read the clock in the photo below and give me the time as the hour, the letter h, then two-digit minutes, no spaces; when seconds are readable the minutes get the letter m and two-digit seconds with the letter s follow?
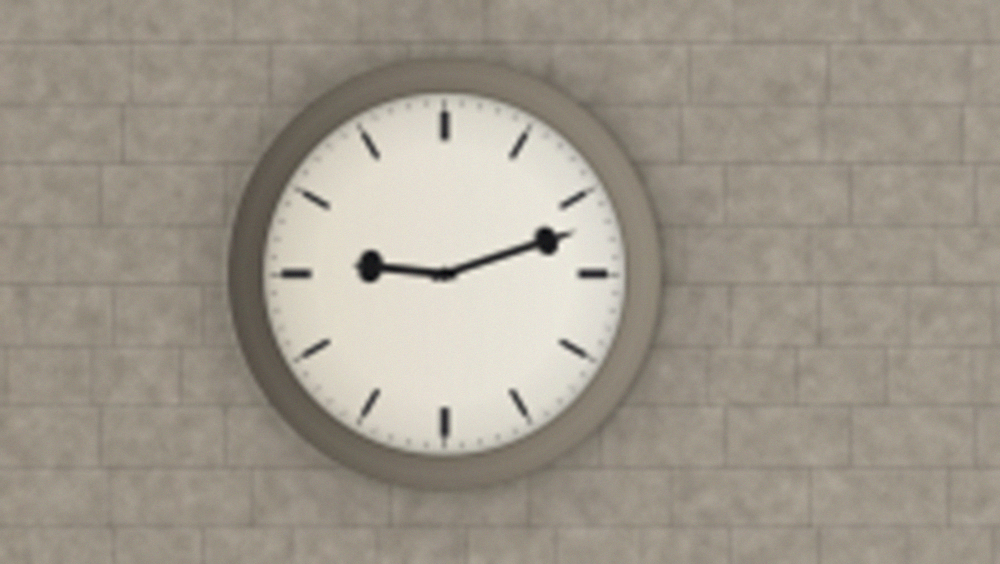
9h12
